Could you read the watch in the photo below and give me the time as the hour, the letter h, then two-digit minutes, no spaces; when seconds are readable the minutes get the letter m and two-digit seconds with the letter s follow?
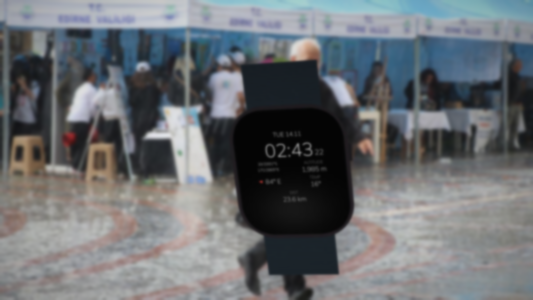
2h43
